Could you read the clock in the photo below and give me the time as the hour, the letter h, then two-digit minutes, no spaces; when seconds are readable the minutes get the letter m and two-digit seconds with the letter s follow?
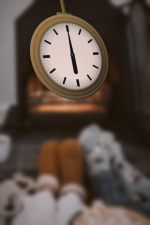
6h00
